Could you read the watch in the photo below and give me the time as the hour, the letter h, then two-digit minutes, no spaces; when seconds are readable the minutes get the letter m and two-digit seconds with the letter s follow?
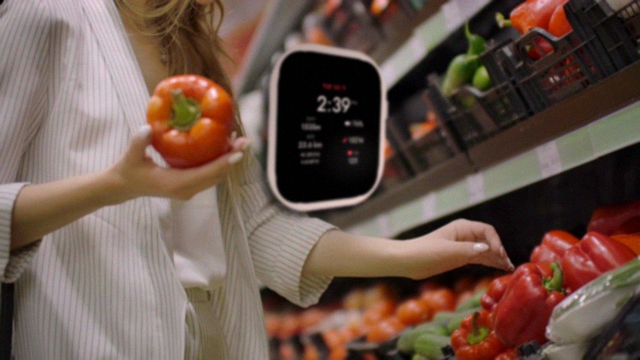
2h39
